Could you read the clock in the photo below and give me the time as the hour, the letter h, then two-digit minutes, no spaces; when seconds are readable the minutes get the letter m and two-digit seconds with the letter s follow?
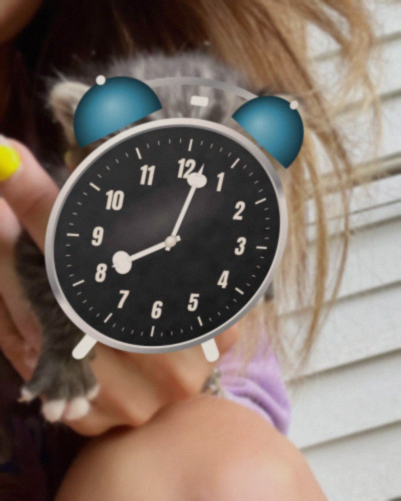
8h02
